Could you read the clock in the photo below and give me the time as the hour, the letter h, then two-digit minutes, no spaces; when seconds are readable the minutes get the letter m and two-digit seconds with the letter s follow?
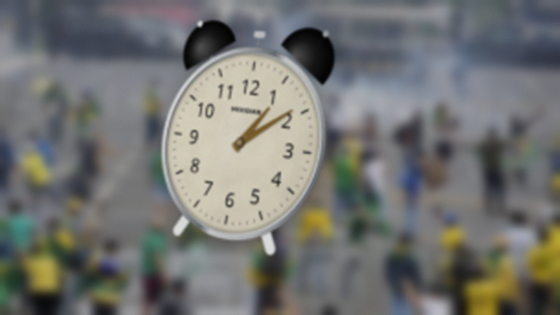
1h09
